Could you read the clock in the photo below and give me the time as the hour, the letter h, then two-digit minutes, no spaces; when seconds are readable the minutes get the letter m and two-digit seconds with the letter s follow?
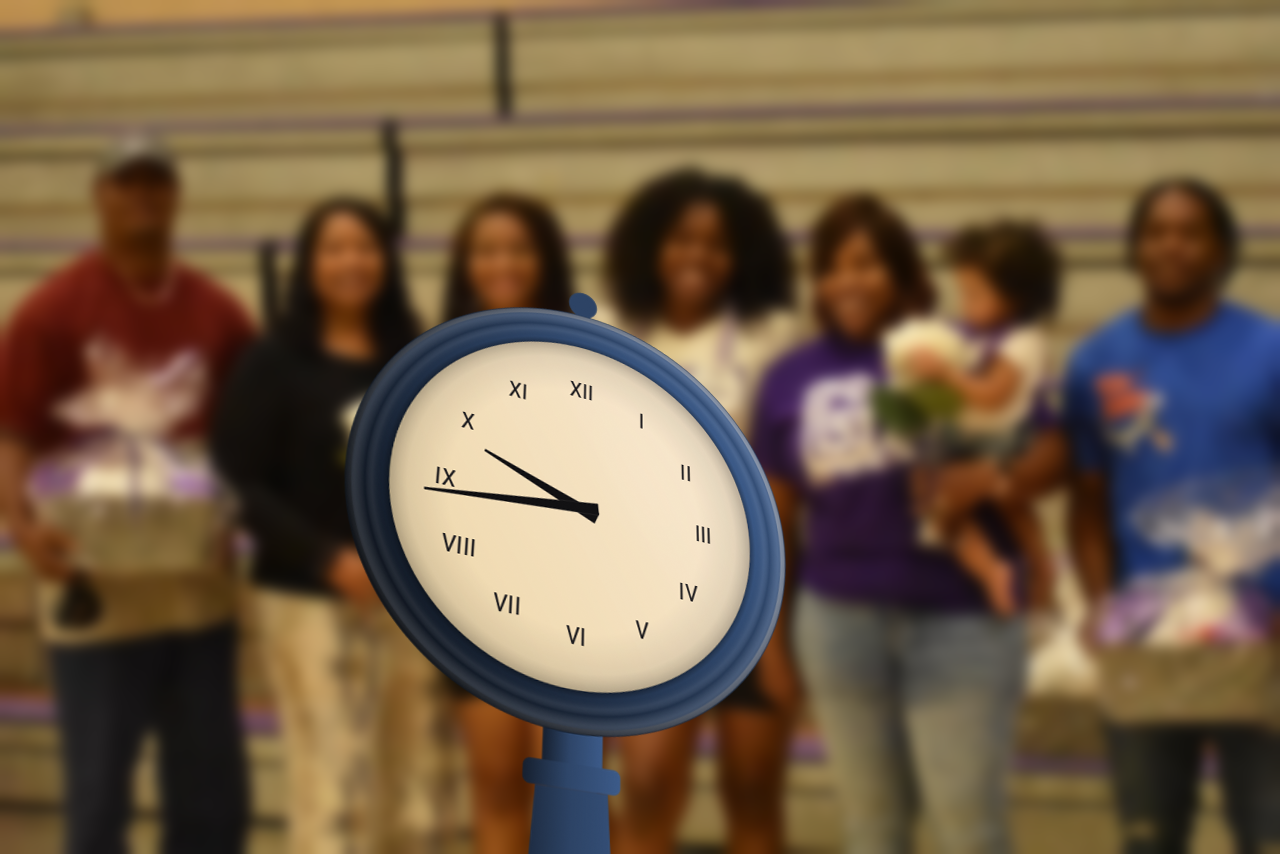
9h44
